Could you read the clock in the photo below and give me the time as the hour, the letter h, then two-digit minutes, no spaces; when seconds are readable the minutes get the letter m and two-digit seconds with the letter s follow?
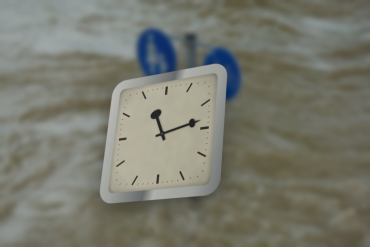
11h13
